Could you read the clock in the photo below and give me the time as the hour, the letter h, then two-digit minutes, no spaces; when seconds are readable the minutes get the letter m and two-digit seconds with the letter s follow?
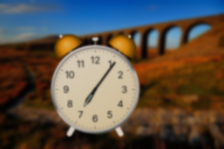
7h06
